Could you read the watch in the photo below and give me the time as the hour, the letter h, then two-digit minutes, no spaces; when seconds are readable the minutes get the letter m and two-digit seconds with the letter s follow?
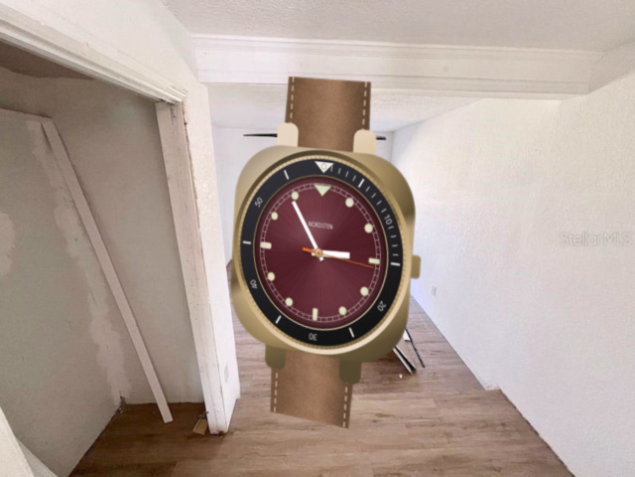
2h54m16s
